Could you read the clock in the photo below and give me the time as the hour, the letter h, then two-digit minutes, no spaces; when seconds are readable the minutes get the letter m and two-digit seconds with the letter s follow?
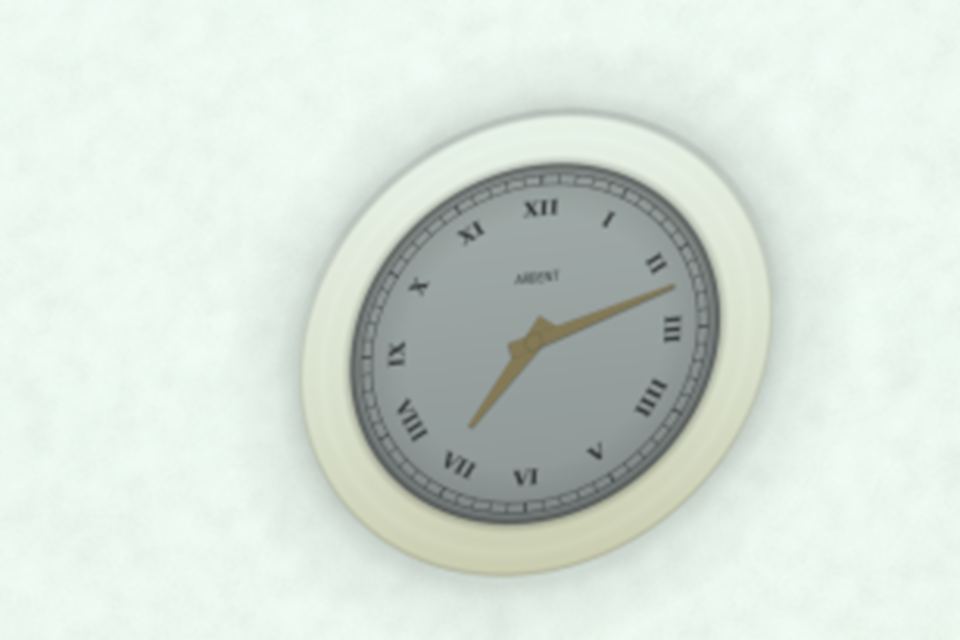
7h12
